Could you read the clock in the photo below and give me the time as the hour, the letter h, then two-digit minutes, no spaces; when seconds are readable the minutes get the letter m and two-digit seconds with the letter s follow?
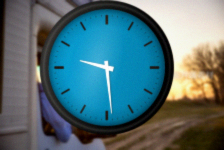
9h29
